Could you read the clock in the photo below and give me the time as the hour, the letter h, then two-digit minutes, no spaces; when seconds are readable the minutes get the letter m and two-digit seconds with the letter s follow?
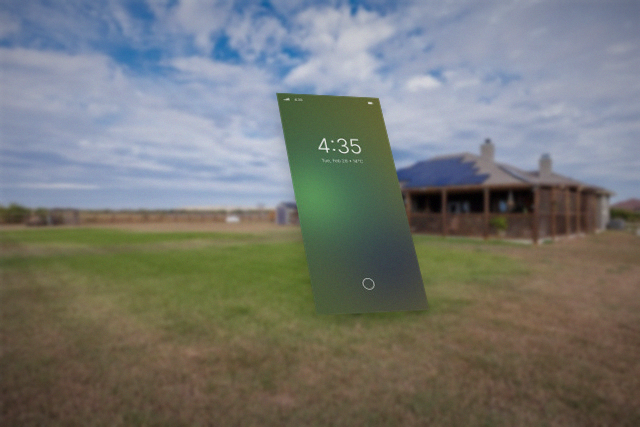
4h35
